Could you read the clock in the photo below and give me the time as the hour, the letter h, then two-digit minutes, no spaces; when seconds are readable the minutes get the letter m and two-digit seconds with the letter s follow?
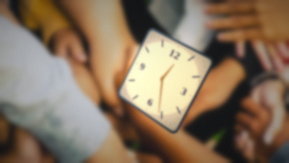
12h26
